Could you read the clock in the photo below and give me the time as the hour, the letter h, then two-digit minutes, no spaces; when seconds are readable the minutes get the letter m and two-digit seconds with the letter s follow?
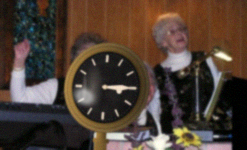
3h15
